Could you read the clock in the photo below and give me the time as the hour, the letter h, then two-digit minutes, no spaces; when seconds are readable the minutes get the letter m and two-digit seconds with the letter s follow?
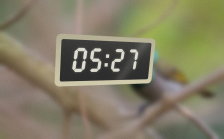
5h27
